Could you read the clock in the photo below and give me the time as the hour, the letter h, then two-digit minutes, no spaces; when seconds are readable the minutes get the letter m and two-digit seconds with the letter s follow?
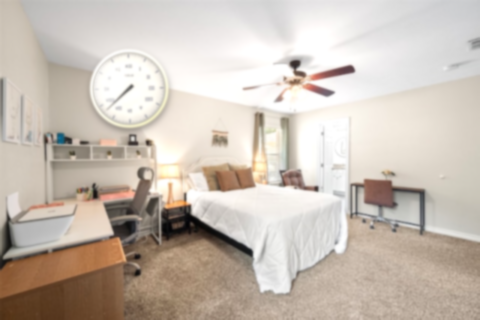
7h38
